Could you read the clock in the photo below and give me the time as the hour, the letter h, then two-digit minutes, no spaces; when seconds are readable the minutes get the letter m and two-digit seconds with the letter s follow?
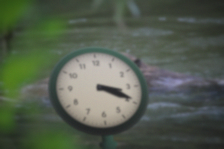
3h19
